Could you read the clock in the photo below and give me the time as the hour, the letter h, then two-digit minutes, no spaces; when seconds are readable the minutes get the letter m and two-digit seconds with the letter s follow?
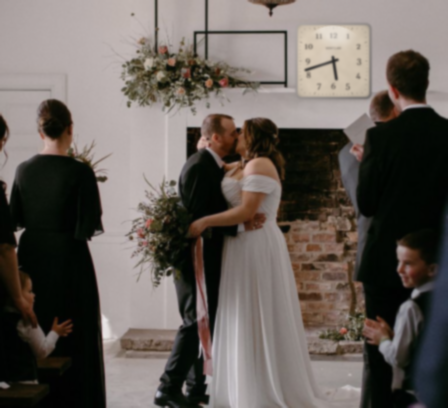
5h42
